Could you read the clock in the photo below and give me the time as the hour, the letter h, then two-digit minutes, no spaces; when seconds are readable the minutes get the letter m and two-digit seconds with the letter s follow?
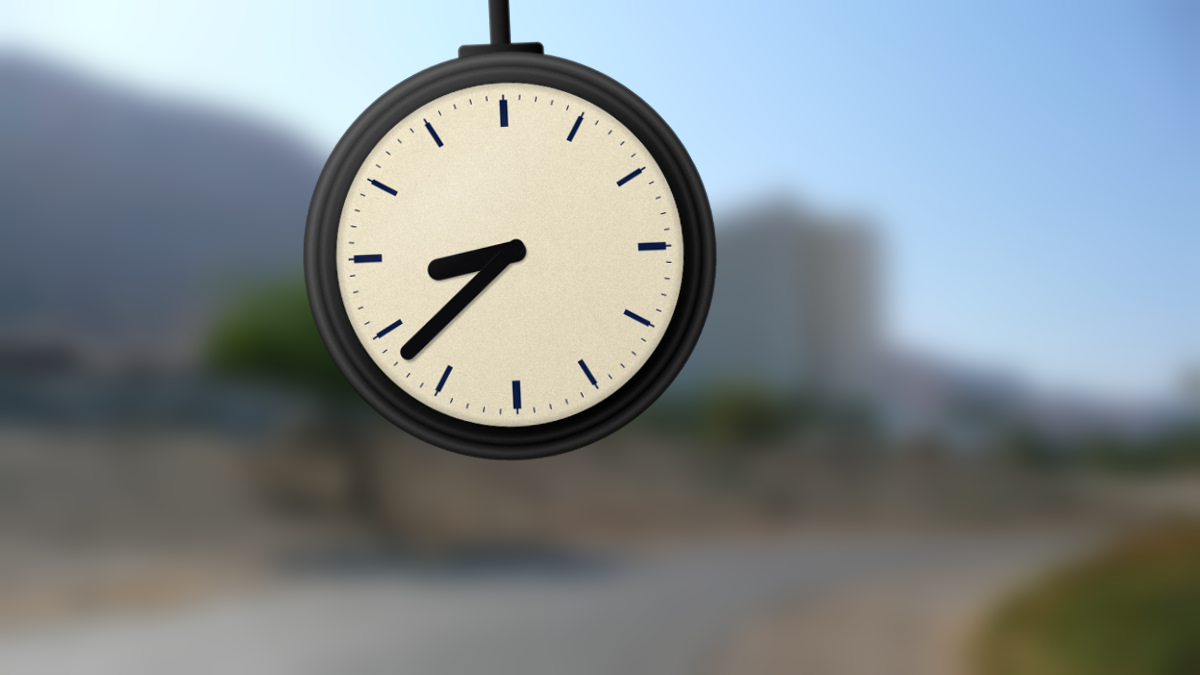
8h38
